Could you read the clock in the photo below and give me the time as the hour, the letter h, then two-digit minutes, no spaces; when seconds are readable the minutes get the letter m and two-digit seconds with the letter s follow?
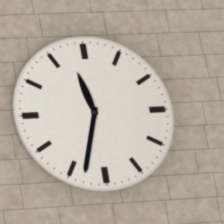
11h33
